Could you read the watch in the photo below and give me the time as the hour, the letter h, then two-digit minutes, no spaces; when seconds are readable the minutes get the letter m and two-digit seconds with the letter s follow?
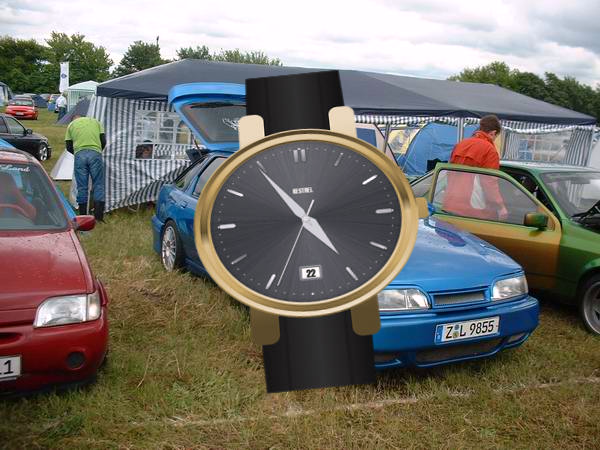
4h54m34s
